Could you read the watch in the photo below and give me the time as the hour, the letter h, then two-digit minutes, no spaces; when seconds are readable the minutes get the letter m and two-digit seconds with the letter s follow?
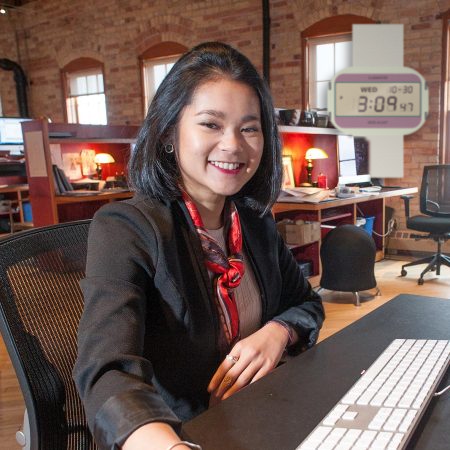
3h09
